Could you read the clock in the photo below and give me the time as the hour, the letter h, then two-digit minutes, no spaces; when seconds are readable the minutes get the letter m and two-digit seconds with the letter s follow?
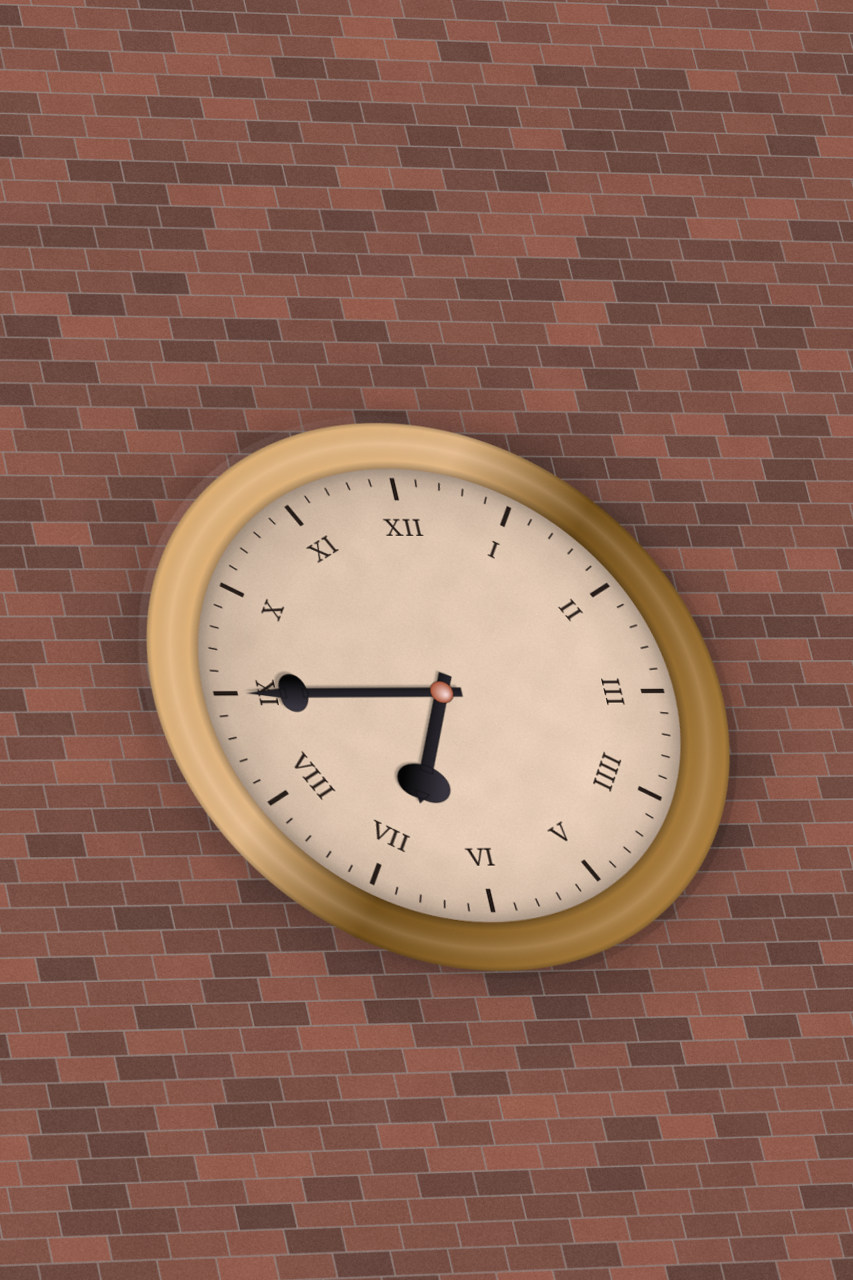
6h45
